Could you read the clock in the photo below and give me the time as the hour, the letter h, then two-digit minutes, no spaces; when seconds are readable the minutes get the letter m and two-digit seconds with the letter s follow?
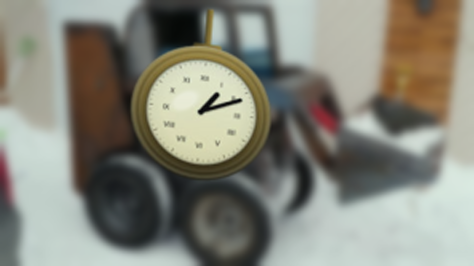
1h11
